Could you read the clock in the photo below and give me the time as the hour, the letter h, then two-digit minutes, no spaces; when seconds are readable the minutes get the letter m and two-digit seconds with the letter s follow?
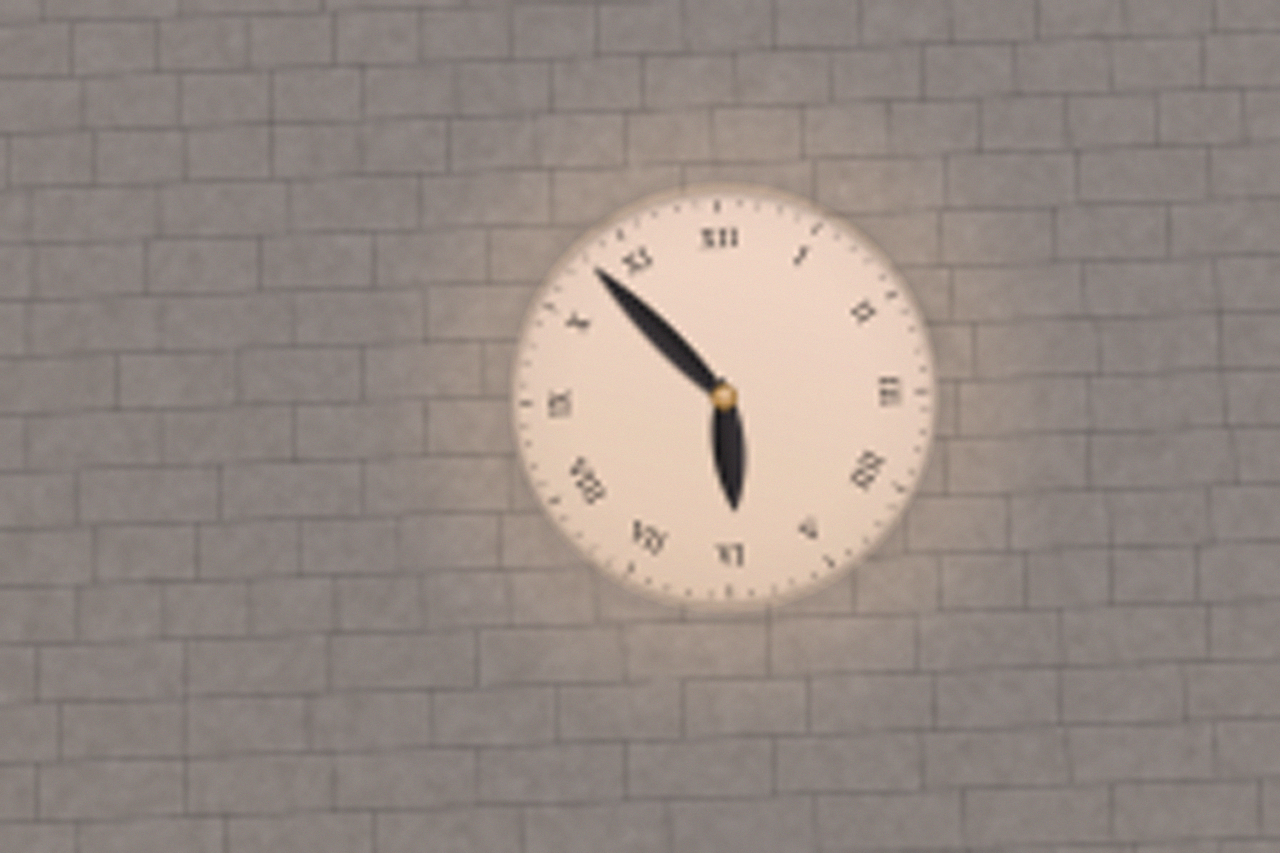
5h53
